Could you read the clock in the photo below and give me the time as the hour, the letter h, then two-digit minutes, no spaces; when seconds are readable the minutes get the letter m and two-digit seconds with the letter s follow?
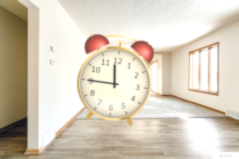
11h45
